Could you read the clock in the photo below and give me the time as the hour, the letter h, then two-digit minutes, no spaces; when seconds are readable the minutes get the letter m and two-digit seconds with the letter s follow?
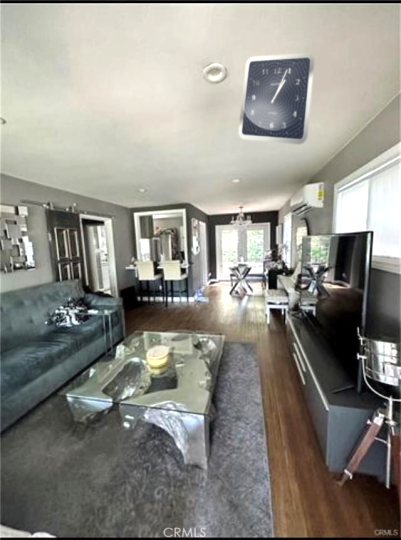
1h04
